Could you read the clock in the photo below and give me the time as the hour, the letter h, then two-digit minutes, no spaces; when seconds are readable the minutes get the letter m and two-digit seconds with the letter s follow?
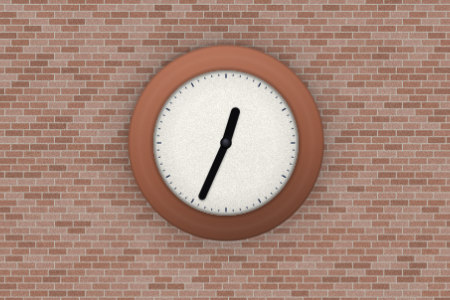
12h34
